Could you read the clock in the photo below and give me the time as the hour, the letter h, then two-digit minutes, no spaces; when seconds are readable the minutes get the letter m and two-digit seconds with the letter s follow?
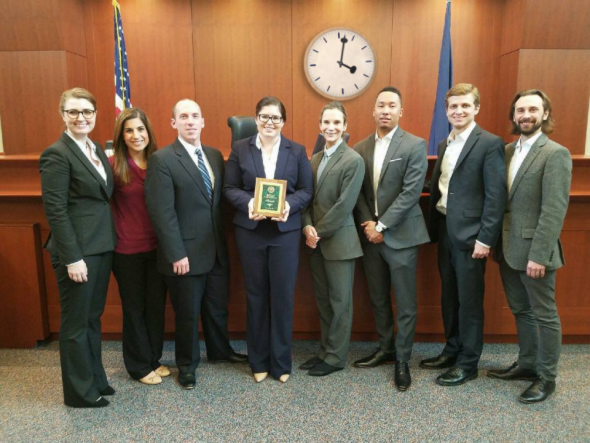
4h02
